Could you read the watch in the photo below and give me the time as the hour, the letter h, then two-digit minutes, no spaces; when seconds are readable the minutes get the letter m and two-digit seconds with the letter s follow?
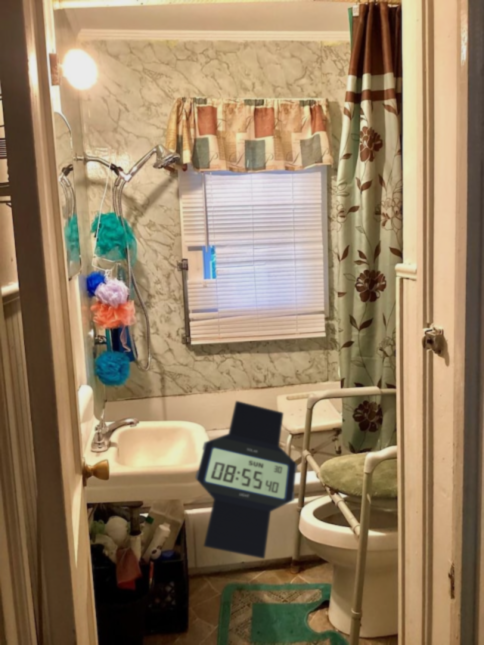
8h55m40s
